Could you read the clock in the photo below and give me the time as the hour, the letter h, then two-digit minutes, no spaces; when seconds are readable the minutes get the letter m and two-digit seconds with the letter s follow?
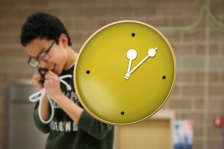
12h07
